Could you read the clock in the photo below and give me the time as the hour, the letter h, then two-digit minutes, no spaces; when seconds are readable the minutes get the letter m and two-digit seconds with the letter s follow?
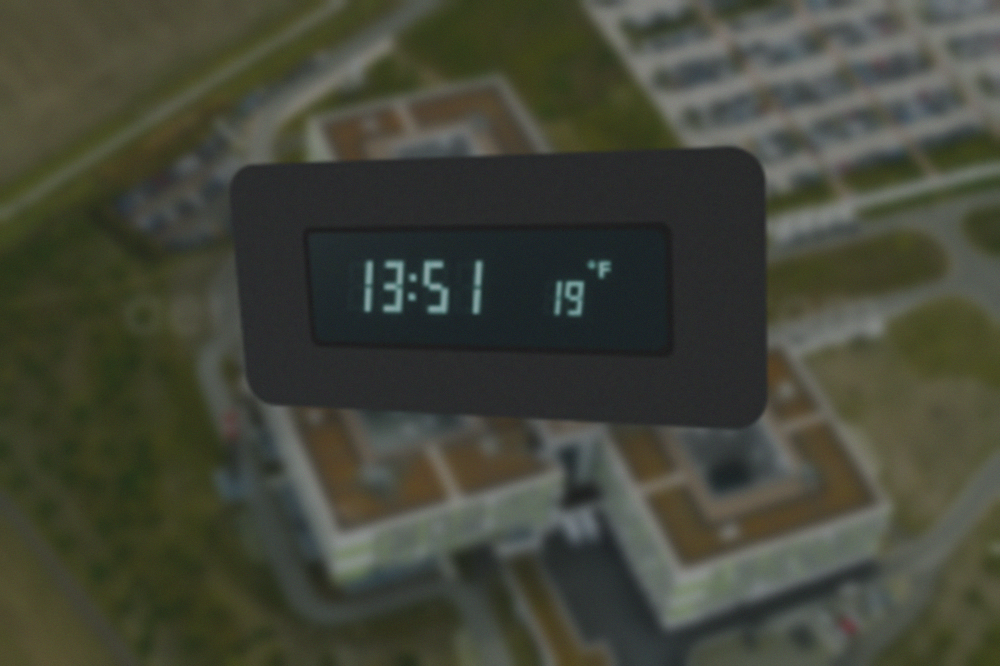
13h51
